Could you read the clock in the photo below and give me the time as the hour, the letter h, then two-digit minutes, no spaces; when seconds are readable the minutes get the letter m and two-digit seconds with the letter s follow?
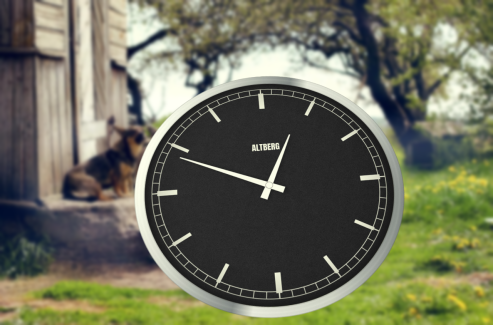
12h49
